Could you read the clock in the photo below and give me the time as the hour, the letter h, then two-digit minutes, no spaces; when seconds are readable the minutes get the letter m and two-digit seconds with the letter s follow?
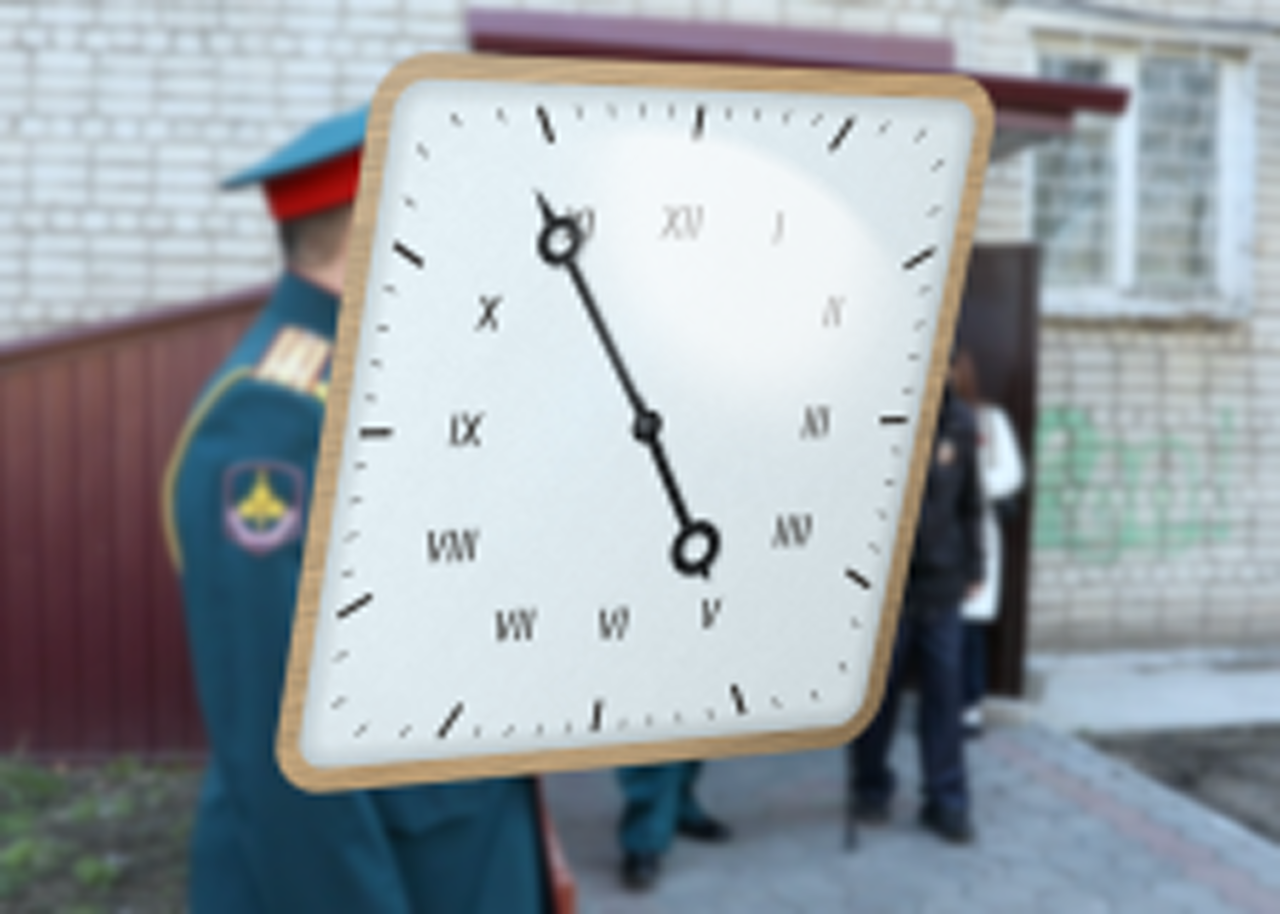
4h54
